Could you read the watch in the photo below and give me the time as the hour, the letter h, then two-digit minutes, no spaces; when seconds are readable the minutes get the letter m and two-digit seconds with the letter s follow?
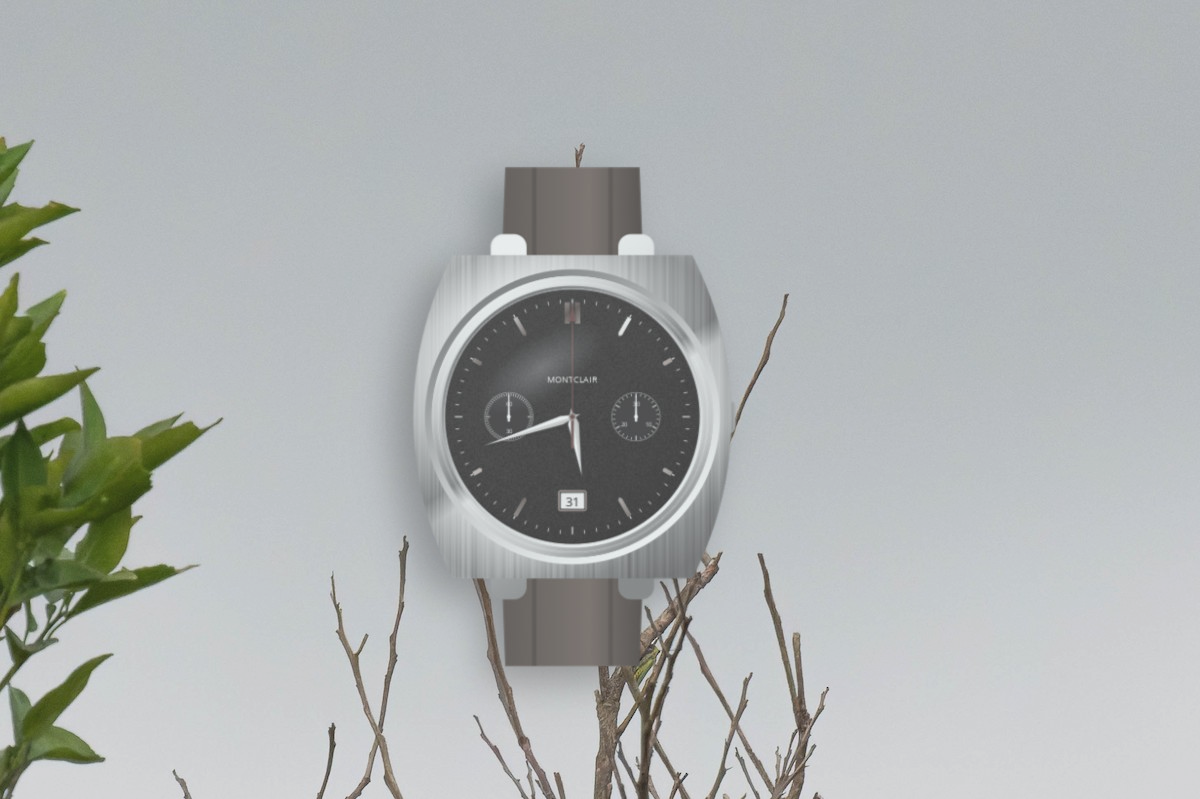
5h42
